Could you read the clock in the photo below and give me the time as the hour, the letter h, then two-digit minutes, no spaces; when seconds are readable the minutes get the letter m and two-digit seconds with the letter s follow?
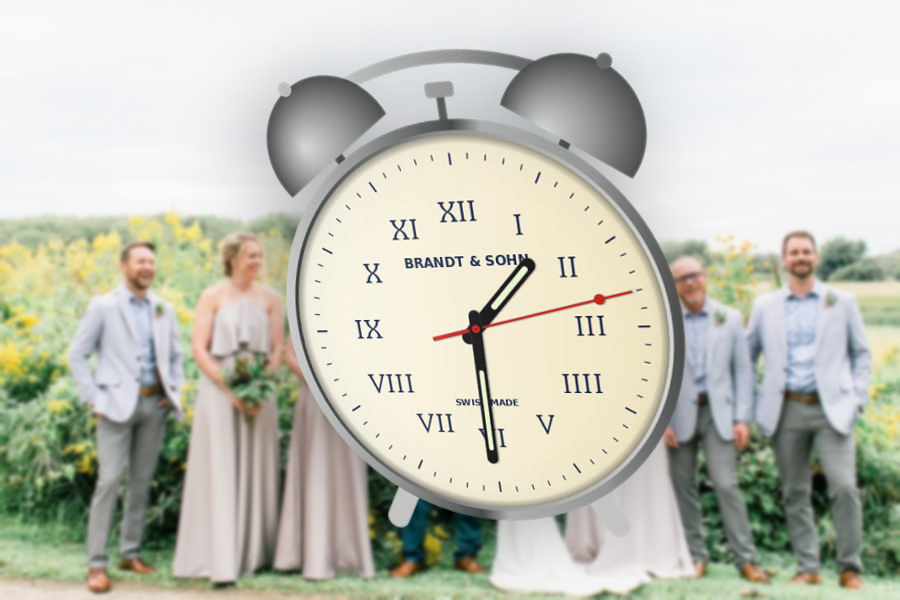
1h30m13s
